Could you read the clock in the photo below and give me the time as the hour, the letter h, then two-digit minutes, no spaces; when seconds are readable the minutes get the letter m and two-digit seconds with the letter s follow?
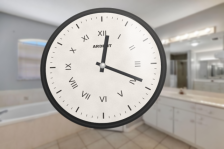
12h19
